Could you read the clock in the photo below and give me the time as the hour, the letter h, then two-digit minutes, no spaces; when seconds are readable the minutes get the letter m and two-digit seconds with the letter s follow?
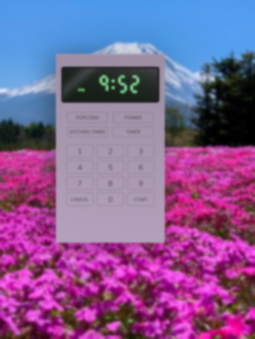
9h52
